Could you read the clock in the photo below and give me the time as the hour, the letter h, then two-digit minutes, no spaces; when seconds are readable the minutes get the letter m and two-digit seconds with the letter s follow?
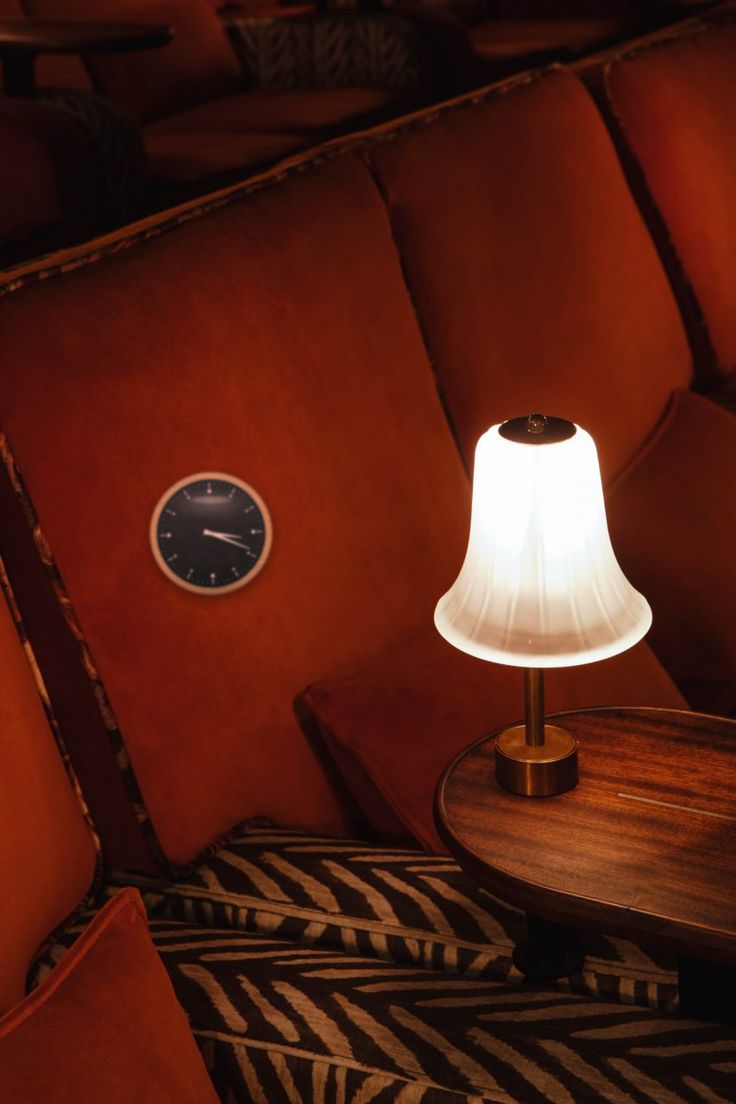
3h19
